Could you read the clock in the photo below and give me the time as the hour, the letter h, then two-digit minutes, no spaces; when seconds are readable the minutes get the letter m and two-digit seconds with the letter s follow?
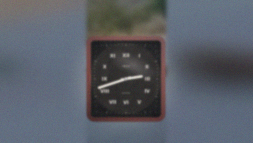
2h42
